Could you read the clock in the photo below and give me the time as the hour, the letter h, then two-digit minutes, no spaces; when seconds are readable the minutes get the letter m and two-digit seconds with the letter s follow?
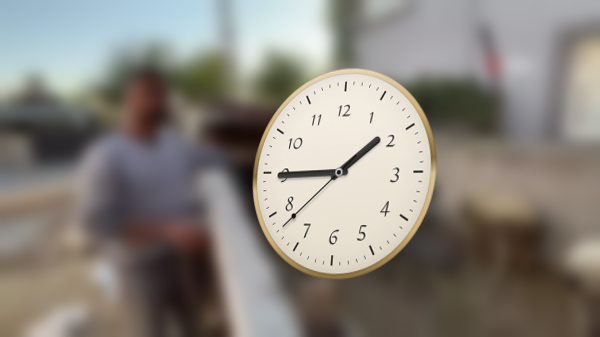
1h44m38s
